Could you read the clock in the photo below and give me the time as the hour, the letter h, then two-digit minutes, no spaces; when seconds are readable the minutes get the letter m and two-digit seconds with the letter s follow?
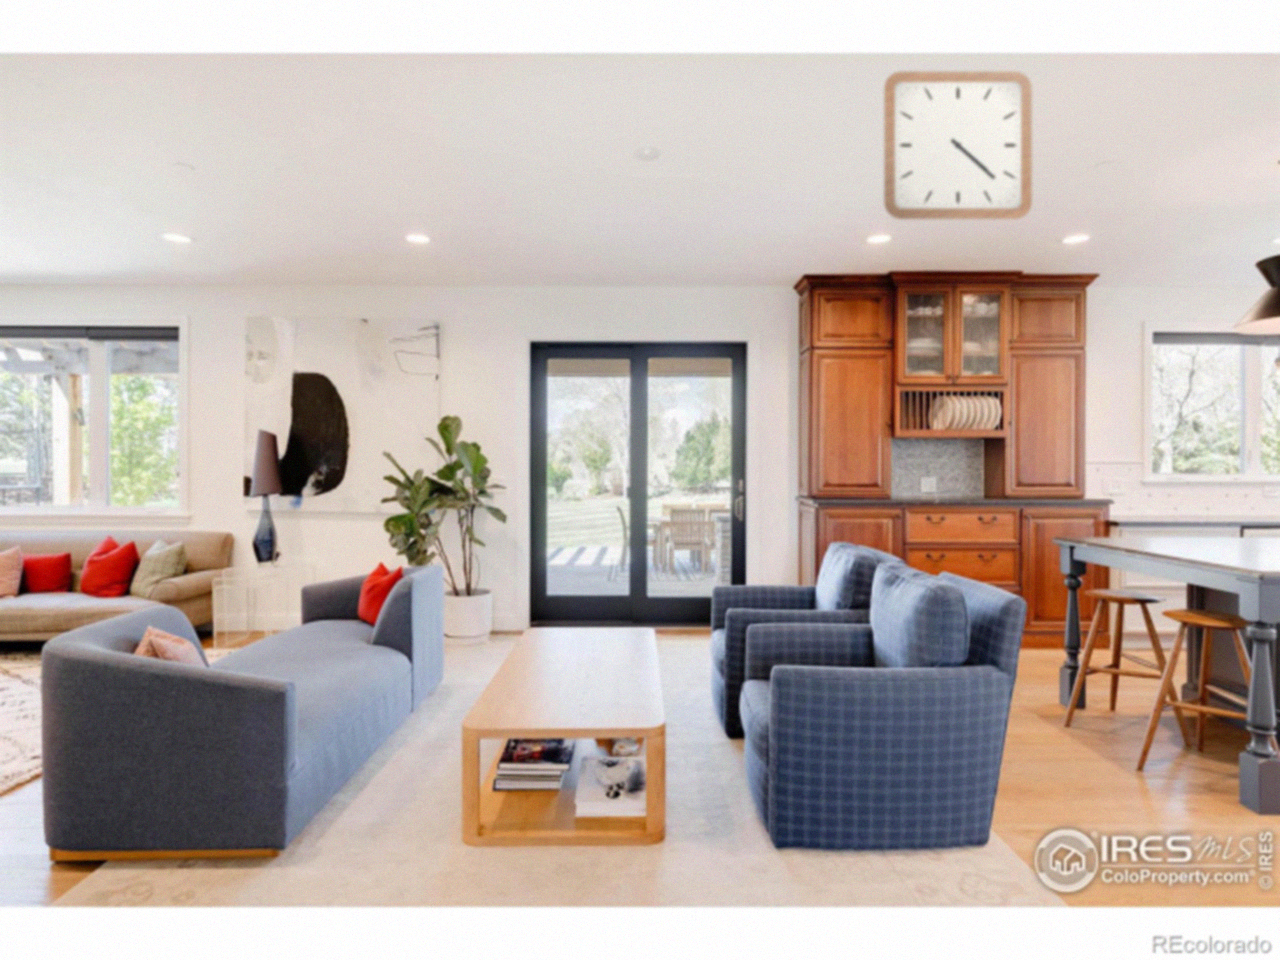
4h22
